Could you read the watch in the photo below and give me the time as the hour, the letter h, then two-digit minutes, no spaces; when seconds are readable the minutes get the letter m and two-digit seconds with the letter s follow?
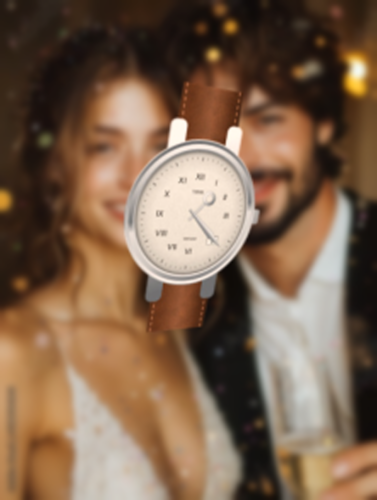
1h22
